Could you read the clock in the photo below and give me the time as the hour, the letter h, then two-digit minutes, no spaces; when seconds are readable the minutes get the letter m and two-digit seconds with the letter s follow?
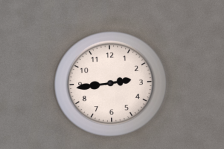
2h44
